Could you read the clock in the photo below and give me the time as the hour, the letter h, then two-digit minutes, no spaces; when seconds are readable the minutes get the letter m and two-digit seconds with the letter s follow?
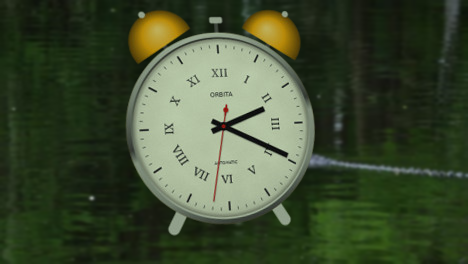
2h19m32s
